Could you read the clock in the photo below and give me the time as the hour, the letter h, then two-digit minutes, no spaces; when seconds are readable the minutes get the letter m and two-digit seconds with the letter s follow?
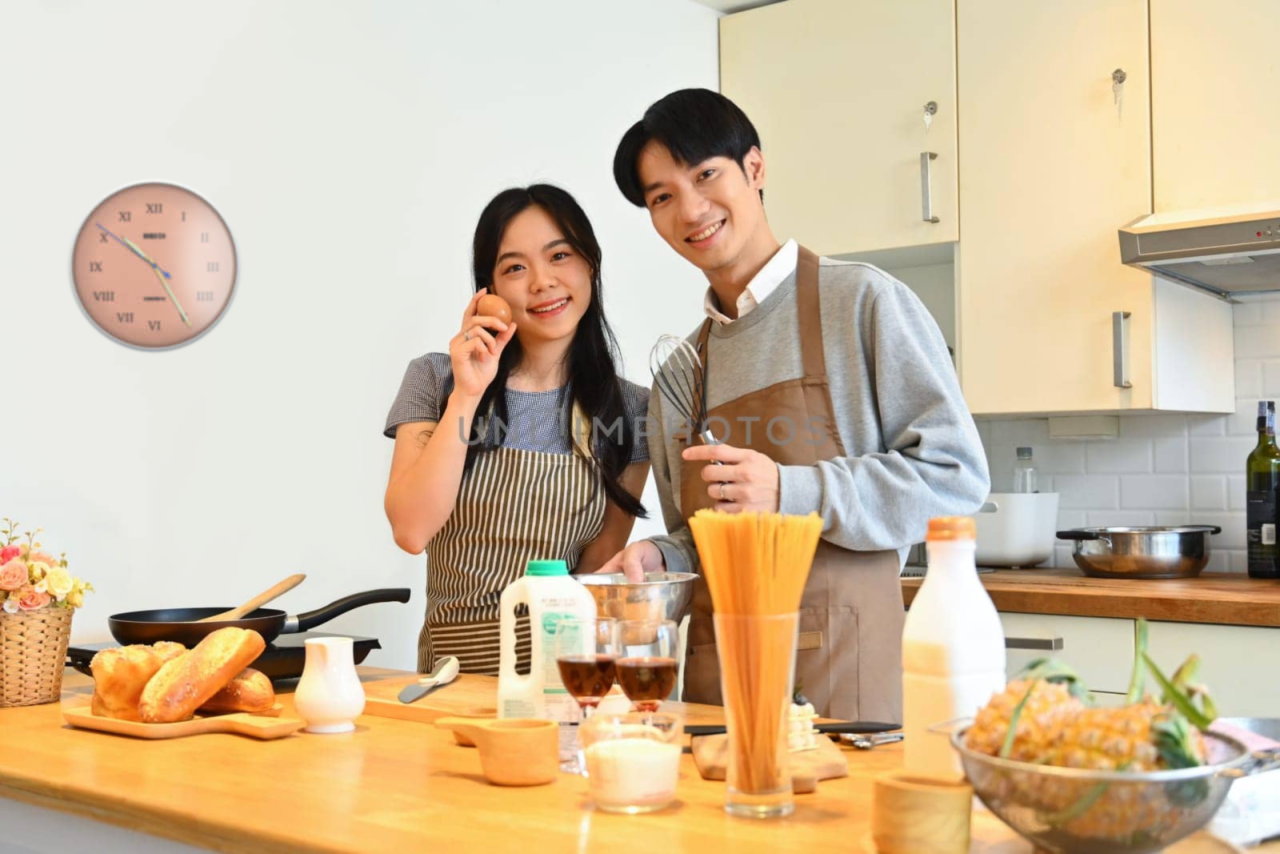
10h24m51s
